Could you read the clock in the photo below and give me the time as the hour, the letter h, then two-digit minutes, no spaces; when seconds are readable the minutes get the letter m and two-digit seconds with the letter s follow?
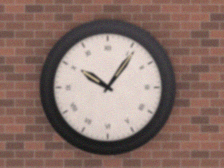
10h06
